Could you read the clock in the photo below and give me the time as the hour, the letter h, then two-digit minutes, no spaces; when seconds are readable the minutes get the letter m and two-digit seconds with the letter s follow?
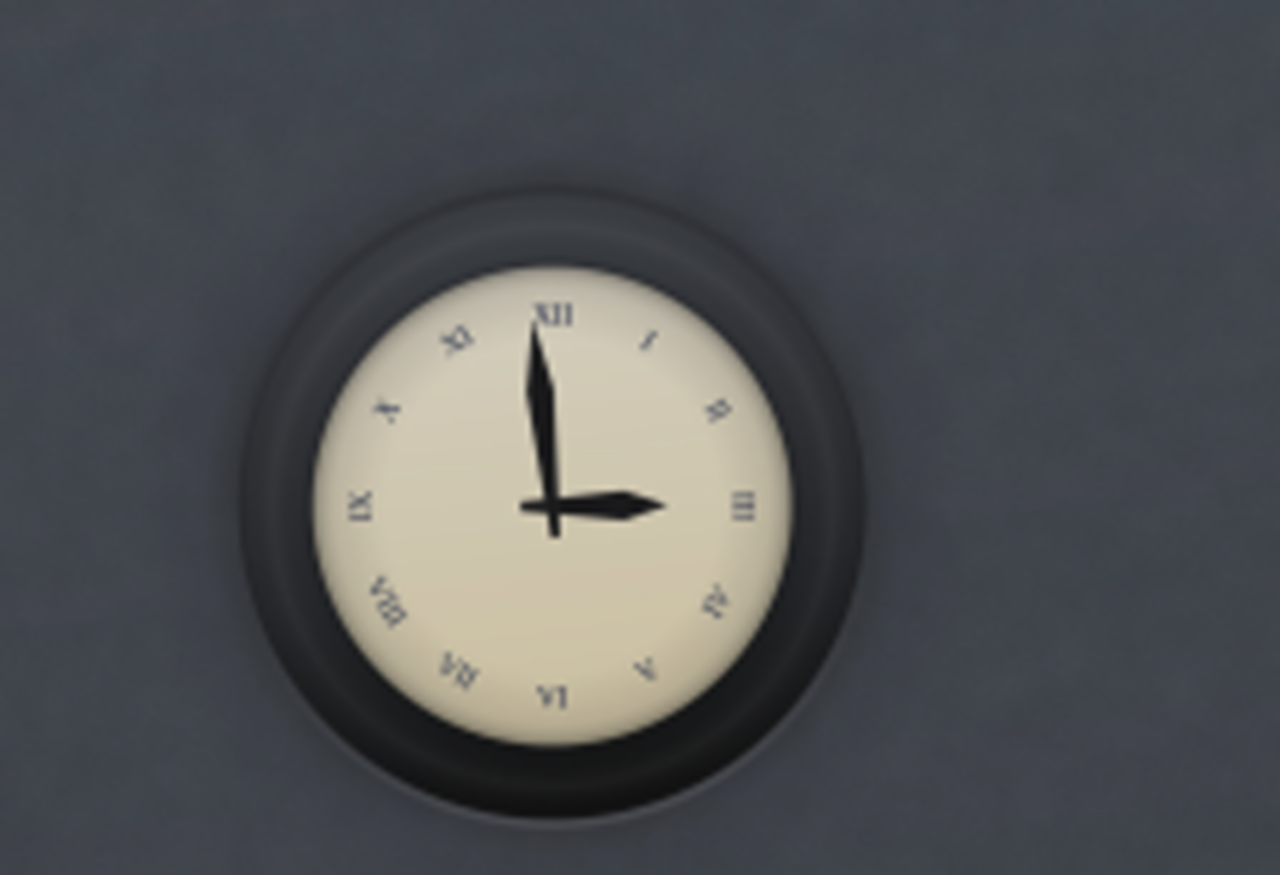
2h59
